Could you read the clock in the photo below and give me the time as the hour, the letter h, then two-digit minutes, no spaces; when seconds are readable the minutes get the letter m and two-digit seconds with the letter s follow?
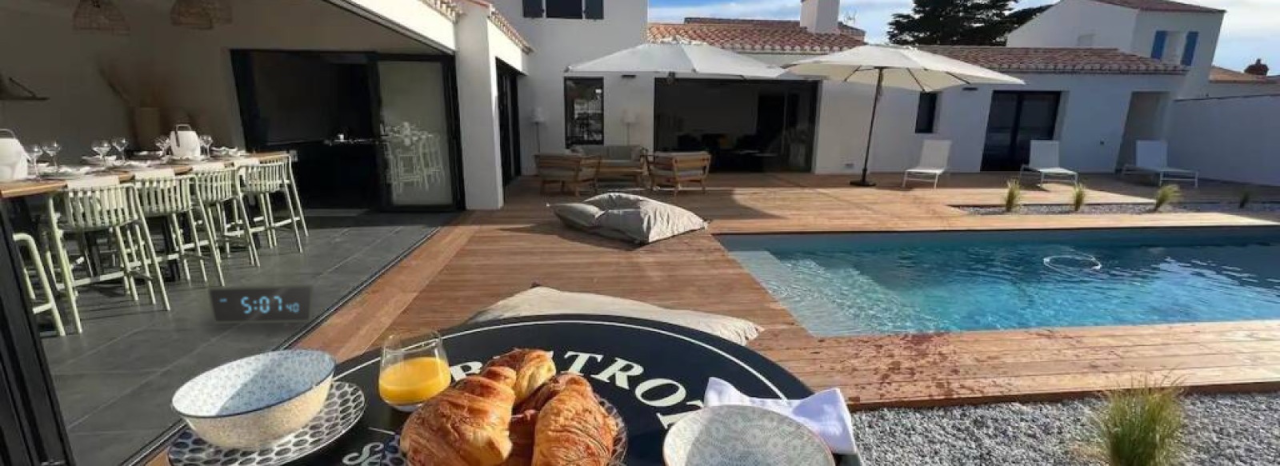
5h07
